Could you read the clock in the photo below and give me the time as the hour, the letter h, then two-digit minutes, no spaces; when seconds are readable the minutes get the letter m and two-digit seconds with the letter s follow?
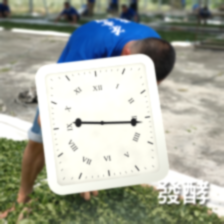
9h16
